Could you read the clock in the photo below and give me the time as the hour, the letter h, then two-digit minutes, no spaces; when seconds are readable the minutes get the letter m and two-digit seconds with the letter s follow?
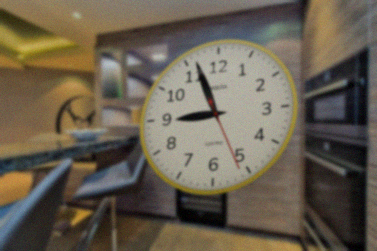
8h56m26s
